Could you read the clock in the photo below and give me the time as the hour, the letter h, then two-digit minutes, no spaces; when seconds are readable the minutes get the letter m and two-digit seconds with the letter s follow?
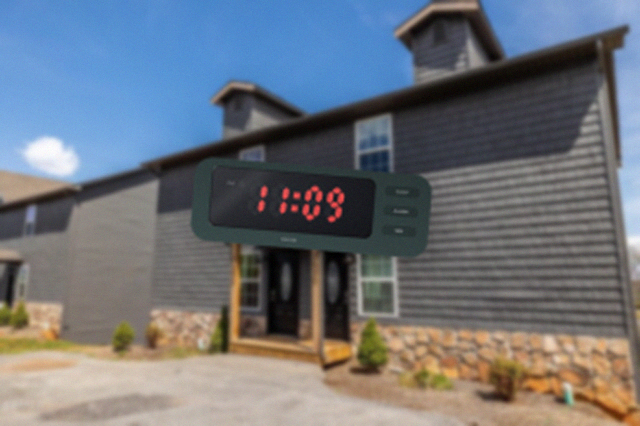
11h09
